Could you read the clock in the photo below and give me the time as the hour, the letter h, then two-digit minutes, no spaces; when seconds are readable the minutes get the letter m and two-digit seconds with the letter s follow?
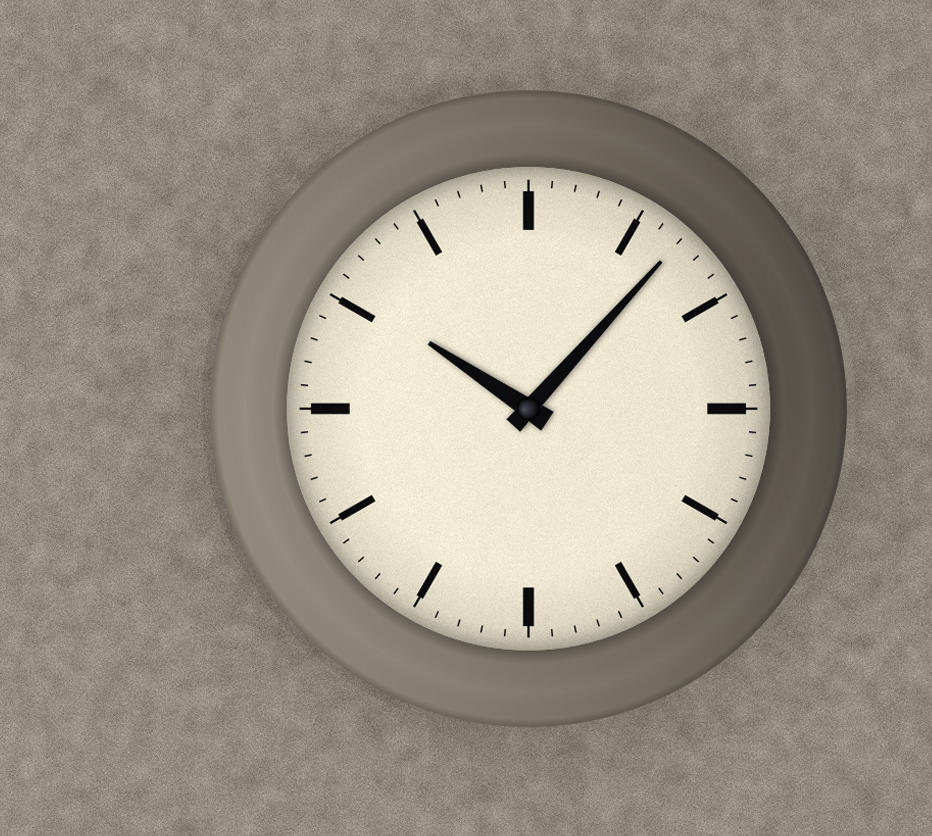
10h07
